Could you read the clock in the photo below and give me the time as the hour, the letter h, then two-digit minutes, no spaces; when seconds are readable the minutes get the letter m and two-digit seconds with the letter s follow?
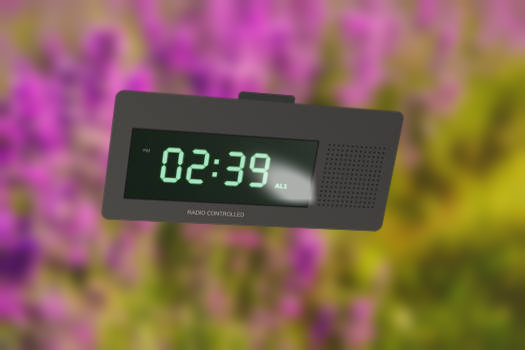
2h39
